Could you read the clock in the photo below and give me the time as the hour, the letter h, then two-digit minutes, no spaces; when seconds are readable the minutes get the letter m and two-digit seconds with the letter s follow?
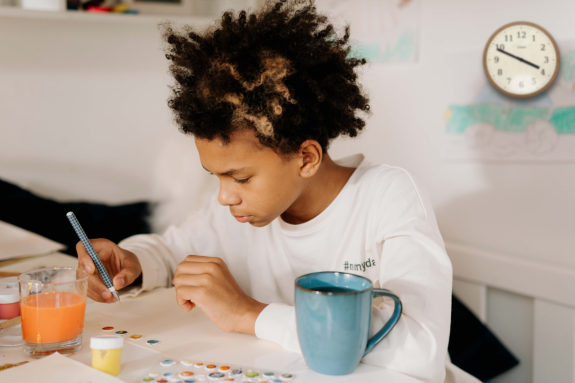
3h49
